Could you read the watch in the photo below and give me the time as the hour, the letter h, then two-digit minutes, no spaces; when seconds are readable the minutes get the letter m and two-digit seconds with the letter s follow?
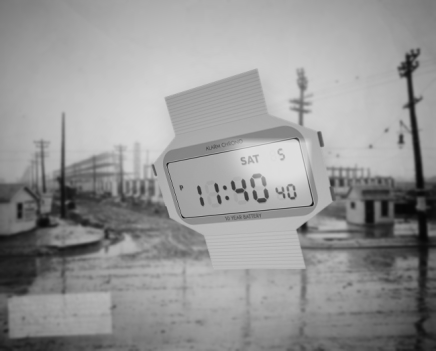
11h40m40s
